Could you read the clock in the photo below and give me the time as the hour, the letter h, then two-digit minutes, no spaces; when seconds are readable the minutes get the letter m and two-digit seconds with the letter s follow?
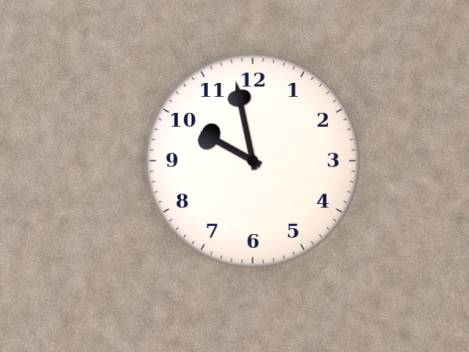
9h58
